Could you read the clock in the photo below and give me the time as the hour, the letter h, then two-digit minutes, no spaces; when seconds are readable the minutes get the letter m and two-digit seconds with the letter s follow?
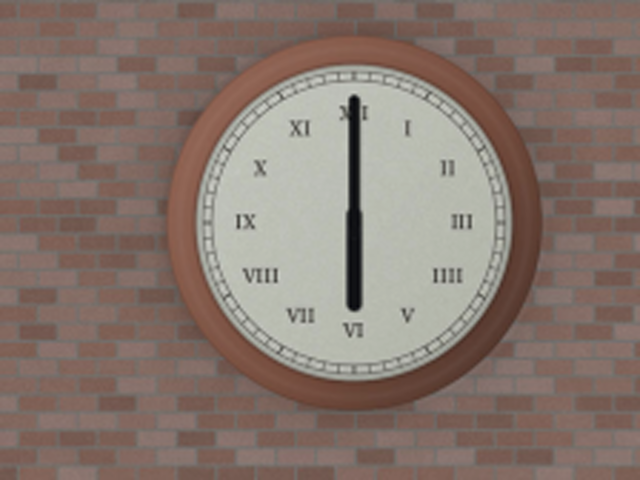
6h00
